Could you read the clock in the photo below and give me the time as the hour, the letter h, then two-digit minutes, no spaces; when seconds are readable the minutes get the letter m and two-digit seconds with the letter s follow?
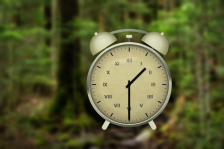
1h30
